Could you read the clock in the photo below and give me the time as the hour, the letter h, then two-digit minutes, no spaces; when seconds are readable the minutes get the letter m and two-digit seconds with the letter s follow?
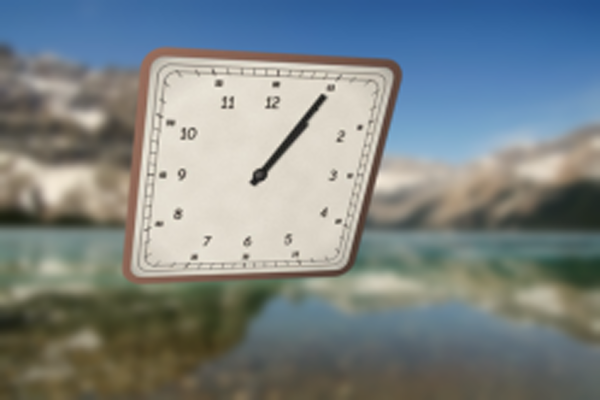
1h05
